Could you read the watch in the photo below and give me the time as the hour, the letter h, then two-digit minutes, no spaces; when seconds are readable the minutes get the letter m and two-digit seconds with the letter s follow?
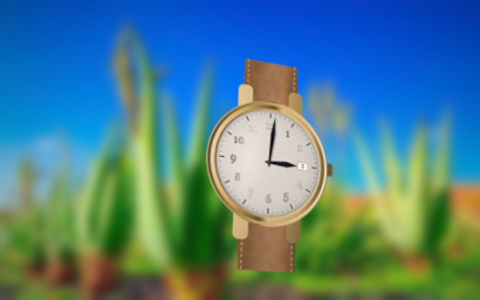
3h01
